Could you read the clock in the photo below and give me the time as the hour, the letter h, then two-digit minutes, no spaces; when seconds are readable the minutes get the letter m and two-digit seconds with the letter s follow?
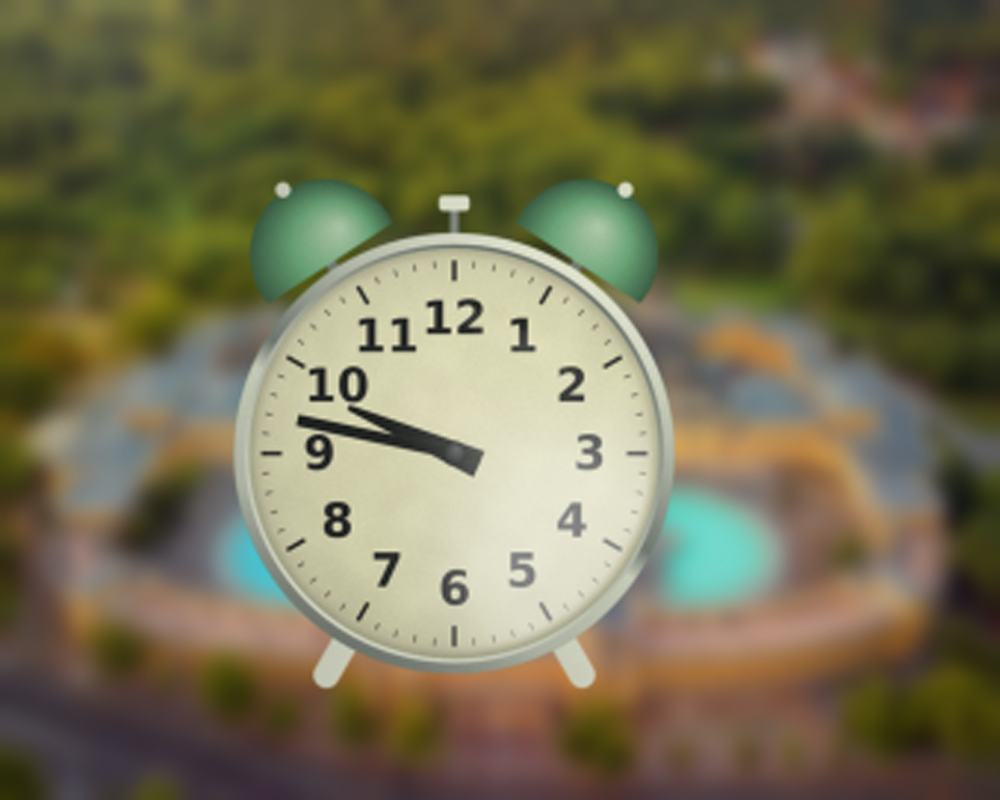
9h47
